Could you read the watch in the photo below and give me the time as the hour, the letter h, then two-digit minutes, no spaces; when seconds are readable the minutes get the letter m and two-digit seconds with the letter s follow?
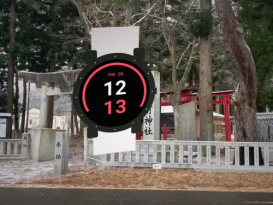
12h13
